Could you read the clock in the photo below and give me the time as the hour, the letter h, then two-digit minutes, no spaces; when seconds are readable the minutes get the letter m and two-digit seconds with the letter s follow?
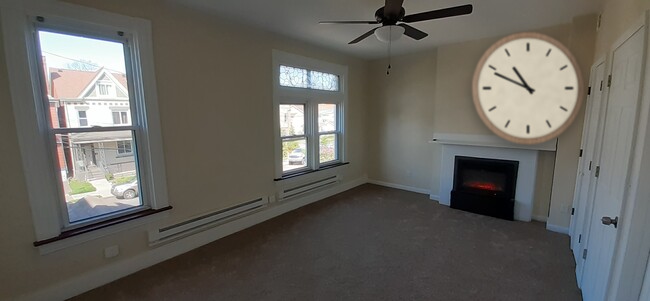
10h49
